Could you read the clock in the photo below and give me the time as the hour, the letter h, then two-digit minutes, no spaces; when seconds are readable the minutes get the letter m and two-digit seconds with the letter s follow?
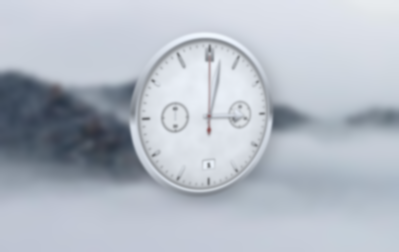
3h02
